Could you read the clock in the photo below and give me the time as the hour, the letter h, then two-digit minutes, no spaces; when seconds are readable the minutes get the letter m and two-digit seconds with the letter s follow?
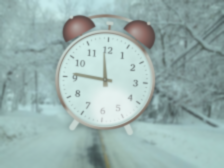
11h46
